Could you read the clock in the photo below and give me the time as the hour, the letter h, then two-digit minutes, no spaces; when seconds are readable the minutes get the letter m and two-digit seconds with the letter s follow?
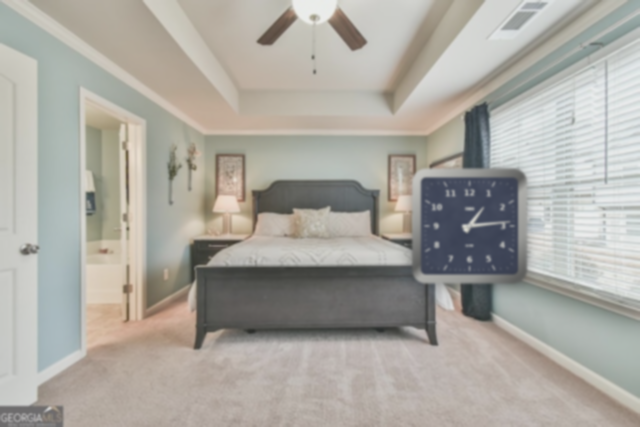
1h14
